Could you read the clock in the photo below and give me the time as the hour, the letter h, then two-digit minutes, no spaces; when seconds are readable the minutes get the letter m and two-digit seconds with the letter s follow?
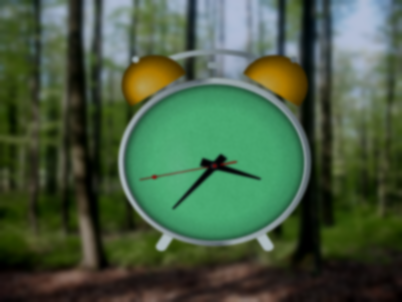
3h36m43s
